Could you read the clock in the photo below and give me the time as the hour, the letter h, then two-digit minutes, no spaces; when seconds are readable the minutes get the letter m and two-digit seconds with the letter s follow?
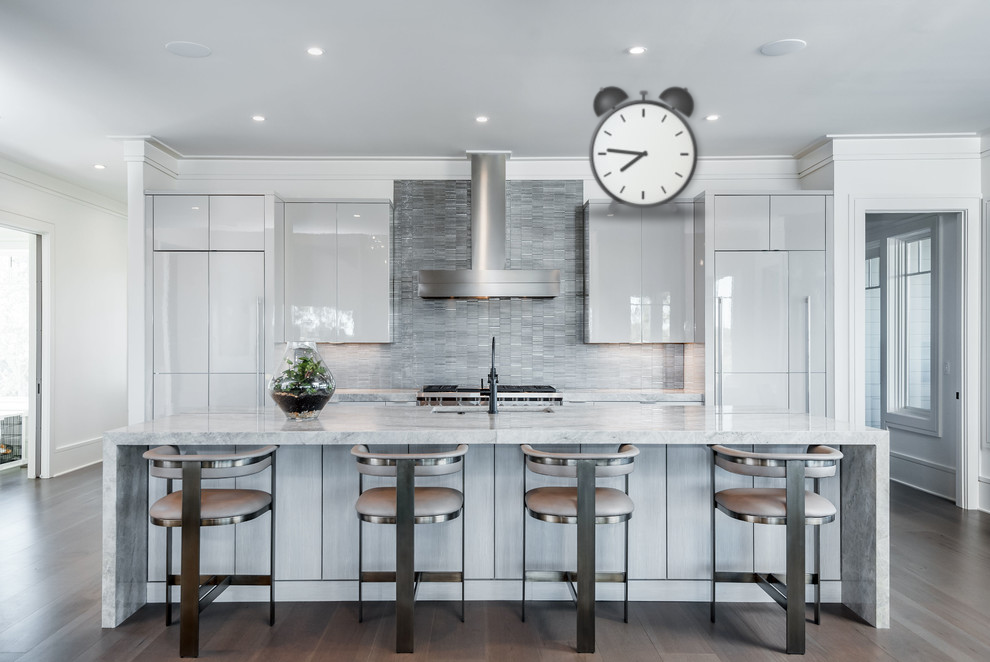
7h46
